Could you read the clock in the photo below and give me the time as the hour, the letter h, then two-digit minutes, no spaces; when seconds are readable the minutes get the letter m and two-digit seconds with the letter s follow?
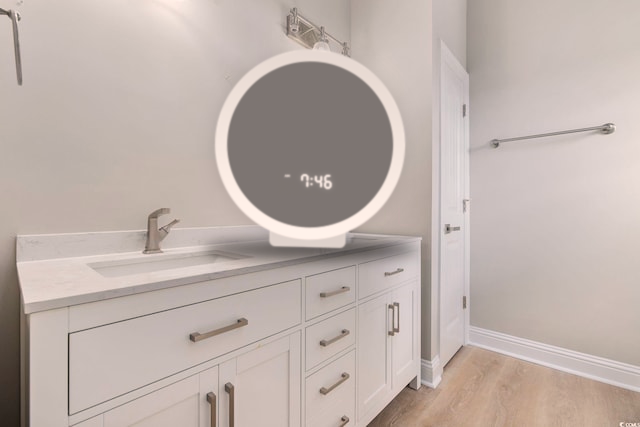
7h46
